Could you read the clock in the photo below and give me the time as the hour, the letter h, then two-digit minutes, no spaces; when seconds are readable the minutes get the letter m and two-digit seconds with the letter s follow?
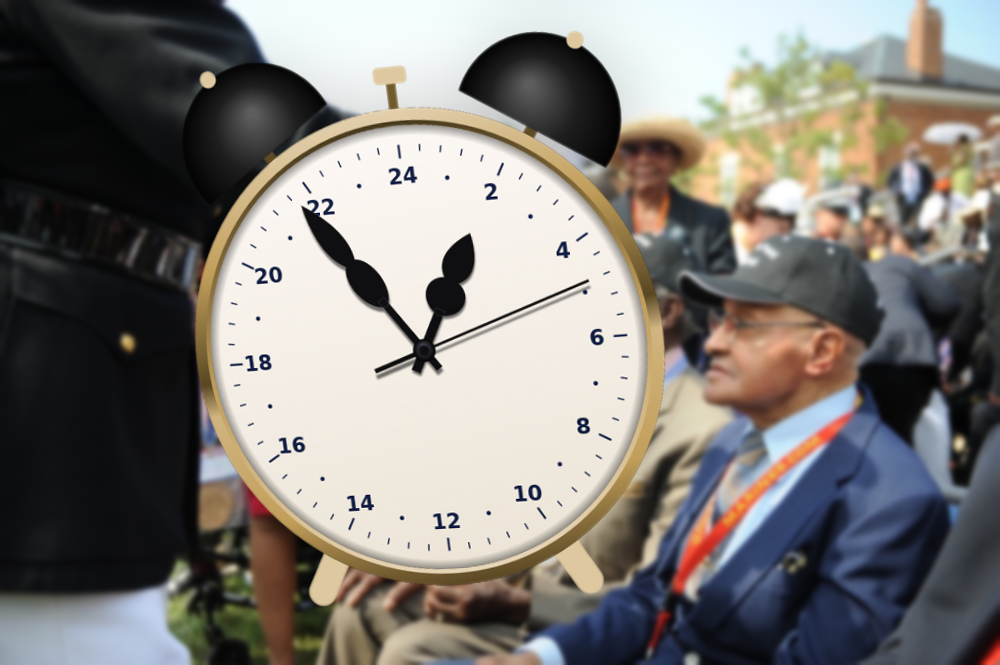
1h54m12s
